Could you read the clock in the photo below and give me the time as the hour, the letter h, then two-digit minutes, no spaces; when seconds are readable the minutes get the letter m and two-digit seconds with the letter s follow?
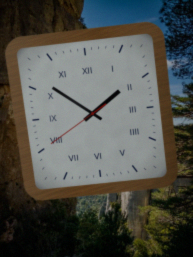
1h51m40s
